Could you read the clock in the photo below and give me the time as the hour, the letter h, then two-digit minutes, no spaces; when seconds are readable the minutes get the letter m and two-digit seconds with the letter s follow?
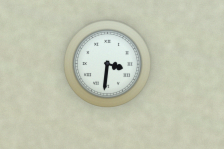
3h31
